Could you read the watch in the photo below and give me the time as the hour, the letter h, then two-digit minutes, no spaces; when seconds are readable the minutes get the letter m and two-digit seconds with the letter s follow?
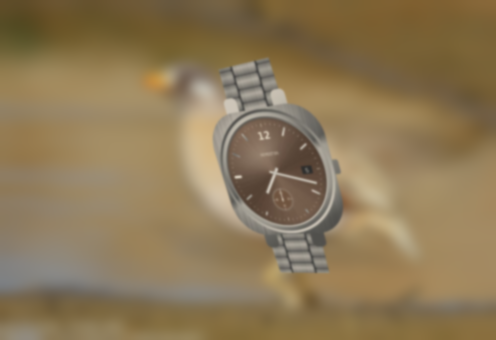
7h18
